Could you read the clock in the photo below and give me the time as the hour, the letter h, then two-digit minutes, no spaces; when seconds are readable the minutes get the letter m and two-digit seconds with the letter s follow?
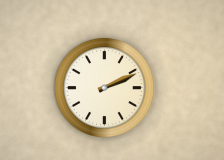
2h11
